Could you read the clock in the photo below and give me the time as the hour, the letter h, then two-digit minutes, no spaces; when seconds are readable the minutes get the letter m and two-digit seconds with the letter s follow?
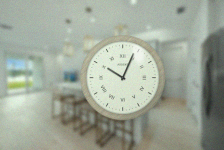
10h04
